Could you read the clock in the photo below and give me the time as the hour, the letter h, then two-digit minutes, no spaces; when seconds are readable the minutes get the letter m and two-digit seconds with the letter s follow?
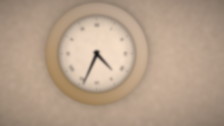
4h34
